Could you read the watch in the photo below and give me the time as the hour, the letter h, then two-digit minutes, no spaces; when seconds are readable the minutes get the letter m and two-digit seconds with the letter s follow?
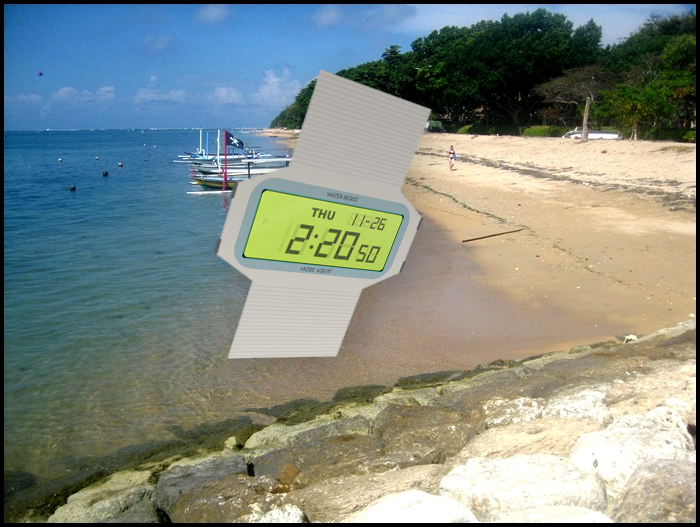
2h20m50s
